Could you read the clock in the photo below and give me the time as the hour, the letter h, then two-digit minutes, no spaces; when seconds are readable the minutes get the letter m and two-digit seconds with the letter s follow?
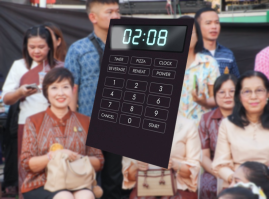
2h08
